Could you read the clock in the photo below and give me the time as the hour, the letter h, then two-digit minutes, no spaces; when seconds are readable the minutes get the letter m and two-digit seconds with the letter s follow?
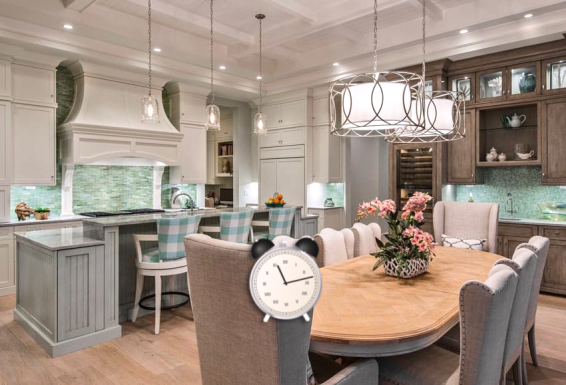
11h13
